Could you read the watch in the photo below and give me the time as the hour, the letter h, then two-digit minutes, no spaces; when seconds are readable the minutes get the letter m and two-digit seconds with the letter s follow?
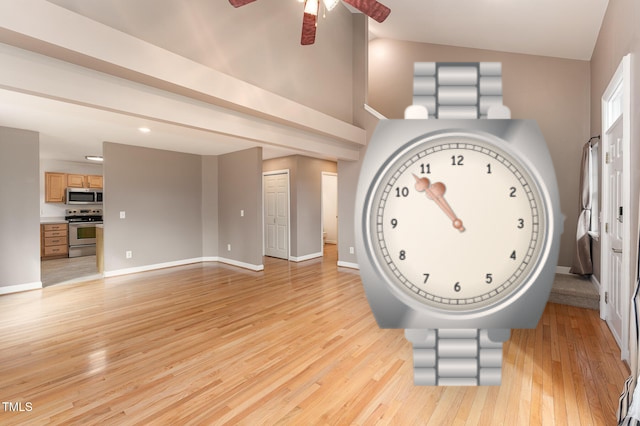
10h53
